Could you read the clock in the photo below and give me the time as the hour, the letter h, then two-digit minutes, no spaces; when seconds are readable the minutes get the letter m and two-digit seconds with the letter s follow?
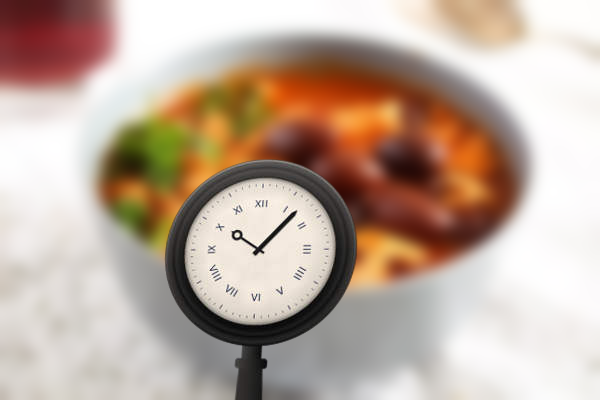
10h07
